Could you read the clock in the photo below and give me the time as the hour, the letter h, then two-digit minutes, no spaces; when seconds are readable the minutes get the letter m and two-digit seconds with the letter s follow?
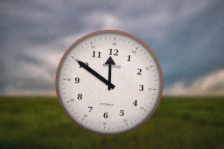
11h50
